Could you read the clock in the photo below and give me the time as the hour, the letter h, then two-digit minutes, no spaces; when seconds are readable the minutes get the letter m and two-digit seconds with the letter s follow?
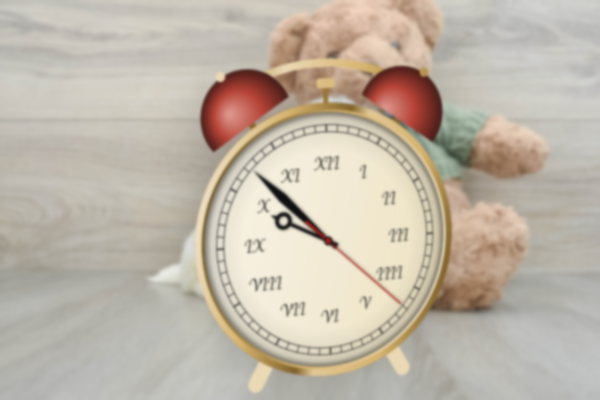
9h52m22s
